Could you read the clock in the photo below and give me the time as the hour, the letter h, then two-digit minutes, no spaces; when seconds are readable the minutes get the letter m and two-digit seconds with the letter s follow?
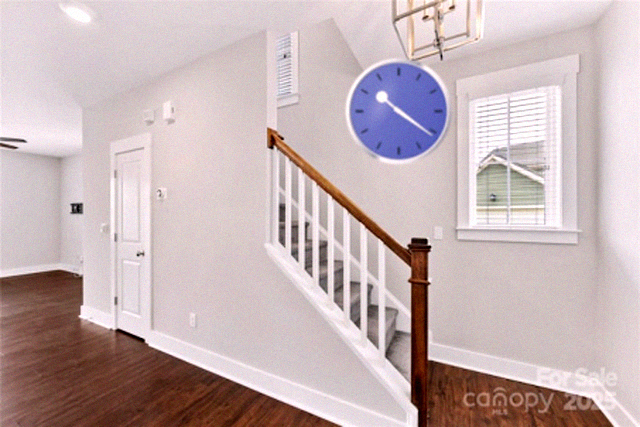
10h21
